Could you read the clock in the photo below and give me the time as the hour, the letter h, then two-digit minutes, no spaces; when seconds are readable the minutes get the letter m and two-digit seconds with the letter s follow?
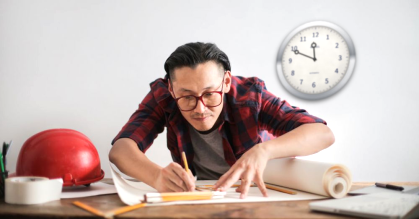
11h49
